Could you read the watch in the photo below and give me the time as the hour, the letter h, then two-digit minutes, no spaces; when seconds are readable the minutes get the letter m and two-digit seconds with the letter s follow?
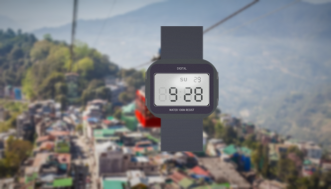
9h28
